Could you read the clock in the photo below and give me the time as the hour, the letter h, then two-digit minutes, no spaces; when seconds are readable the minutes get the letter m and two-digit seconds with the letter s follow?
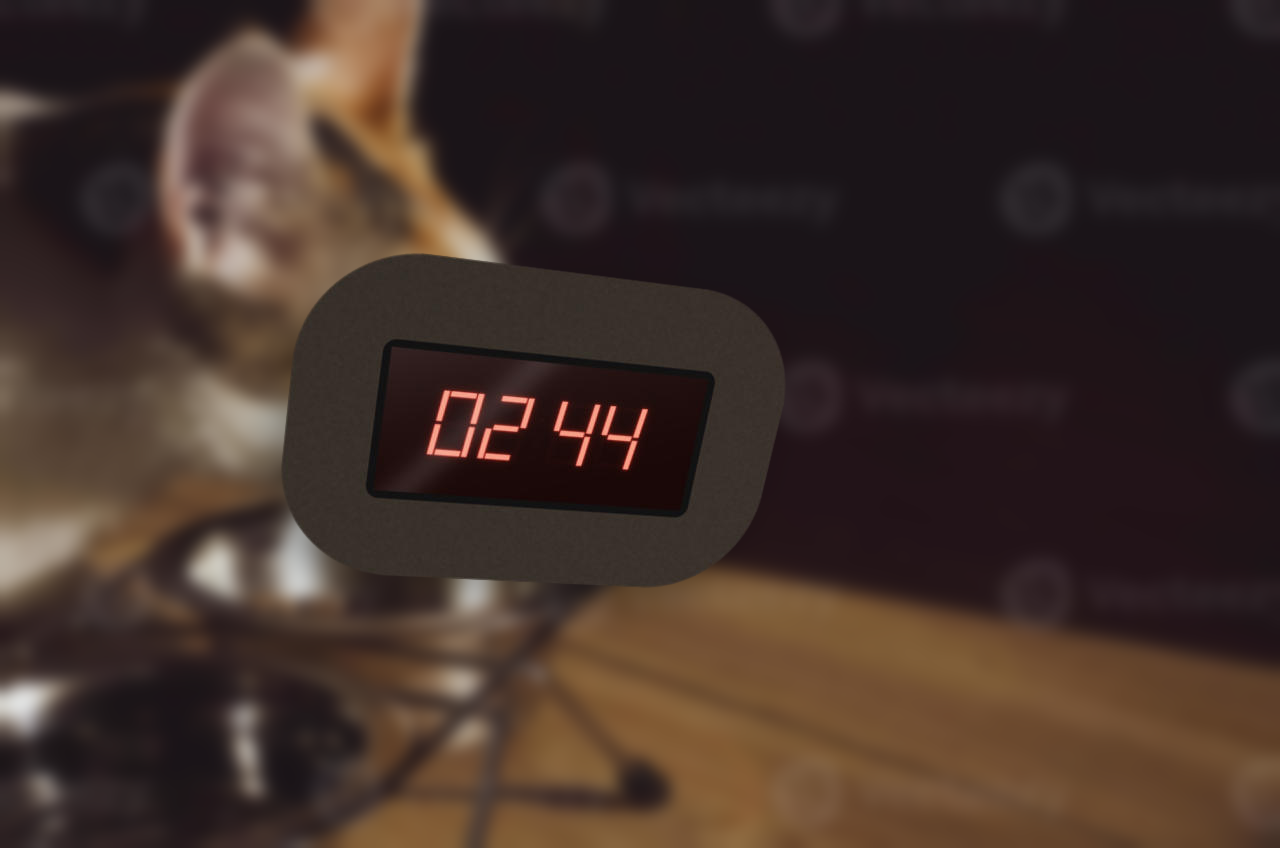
2h44
